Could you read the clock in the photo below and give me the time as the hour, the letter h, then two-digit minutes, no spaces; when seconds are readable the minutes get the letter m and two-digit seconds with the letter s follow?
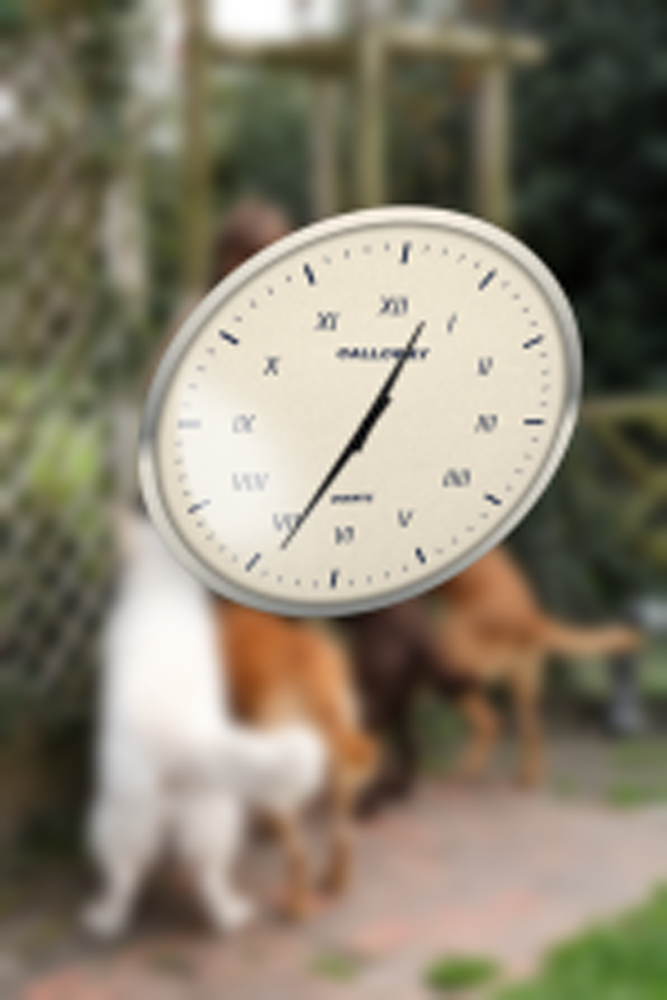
12h34
